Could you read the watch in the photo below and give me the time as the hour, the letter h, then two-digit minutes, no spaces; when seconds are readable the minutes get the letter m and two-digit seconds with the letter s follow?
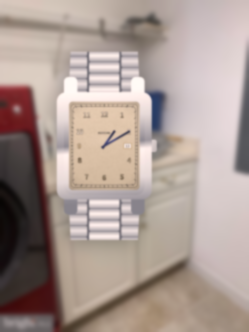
1h10
